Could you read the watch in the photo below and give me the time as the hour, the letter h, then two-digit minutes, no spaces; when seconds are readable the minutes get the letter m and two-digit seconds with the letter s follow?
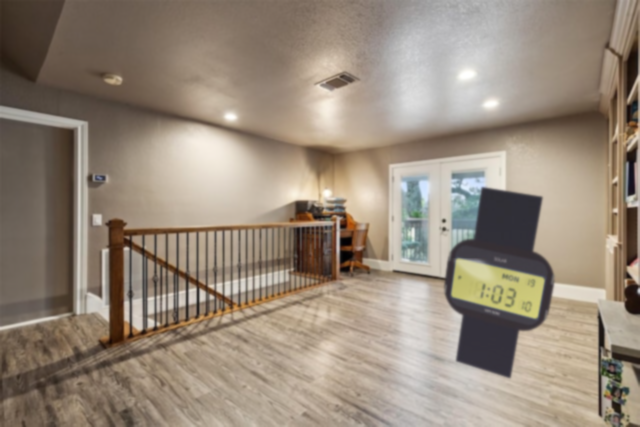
1h03
